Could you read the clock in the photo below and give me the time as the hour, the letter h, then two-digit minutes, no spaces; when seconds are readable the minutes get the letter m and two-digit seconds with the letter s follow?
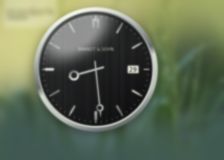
8h29
